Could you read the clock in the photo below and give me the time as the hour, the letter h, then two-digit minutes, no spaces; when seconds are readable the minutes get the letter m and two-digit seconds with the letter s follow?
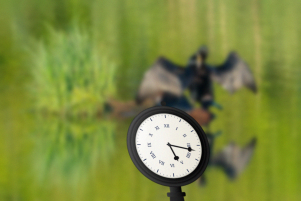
5h17
